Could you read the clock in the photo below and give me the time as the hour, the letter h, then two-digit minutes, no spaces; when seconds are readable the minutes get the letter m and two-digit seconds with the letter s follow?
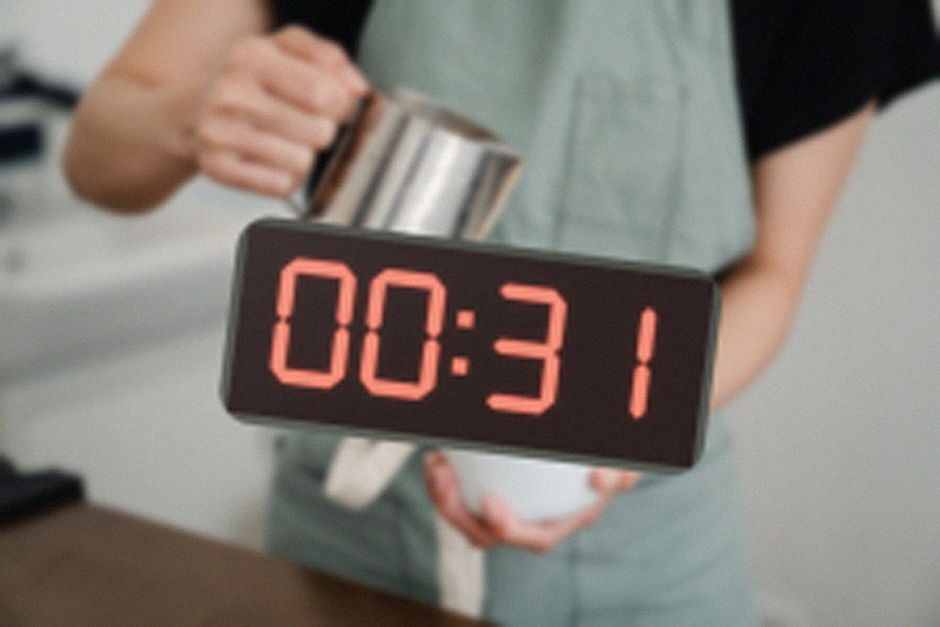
0h31
